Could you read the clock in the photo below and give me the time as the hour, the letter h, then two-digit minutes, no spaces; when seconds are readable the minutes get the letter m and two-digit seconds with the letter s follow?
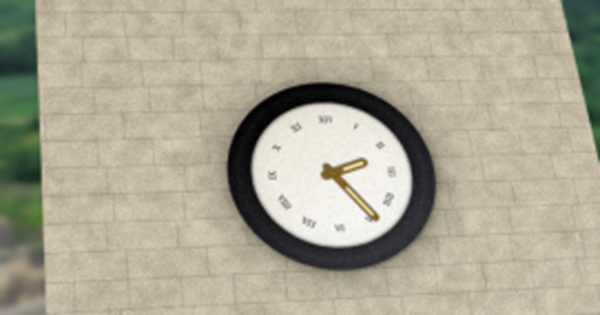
2h24
